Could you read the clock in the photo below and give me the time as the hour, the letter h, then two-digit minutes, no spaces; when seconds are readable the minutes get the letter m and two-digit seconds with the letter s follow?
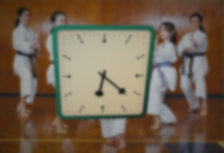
6h22
